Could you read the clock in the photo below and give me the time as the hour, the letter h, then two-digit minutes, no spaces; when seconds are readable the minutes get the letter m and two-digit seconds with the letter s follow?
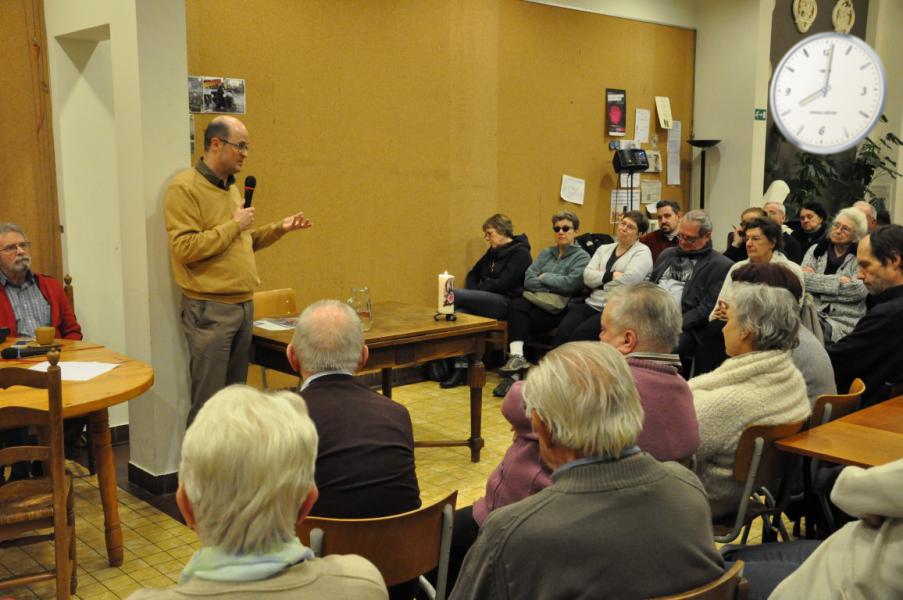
8h01
